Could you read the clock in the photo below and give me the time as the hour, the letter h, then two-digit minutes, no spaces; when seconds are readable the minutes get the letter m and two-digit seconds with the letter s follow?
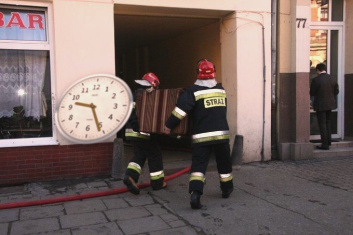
9h26
